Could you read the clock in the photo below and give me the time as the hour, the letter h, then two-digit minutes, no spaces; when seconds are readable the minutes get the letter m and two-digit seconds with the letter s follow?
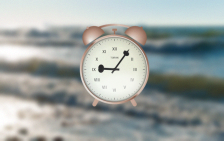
9h06
